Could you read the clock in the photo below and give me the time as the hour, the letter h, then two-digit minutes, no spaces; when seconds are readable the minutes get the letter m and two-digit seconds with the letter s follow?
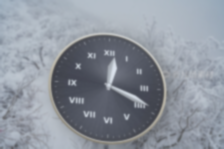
12h19
